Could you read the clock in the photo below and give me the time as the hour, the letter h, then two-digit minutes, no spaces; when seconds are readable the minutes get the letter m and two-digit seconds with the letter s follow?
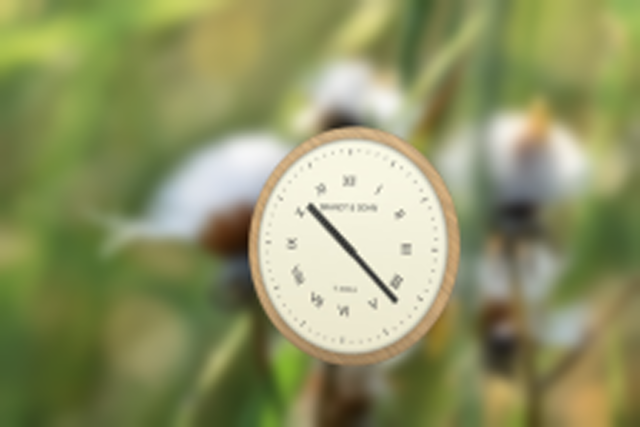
10h22
